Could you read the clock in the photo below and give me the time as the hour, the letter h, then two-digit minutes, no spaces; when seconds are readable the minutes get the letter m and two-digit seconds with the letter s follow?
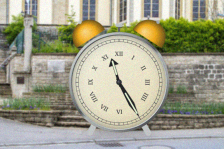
11h25
